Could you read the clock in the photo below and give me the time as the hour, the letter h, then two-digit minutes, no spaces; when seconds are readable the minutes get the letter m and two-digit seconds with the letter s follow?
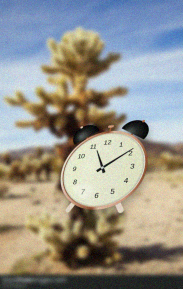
11h09
